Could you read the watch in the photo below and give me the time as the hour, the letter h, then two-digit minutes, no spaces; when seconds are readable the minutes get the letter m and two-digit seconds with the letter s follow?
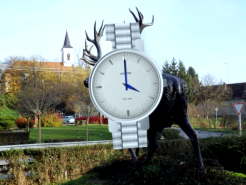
4h00
